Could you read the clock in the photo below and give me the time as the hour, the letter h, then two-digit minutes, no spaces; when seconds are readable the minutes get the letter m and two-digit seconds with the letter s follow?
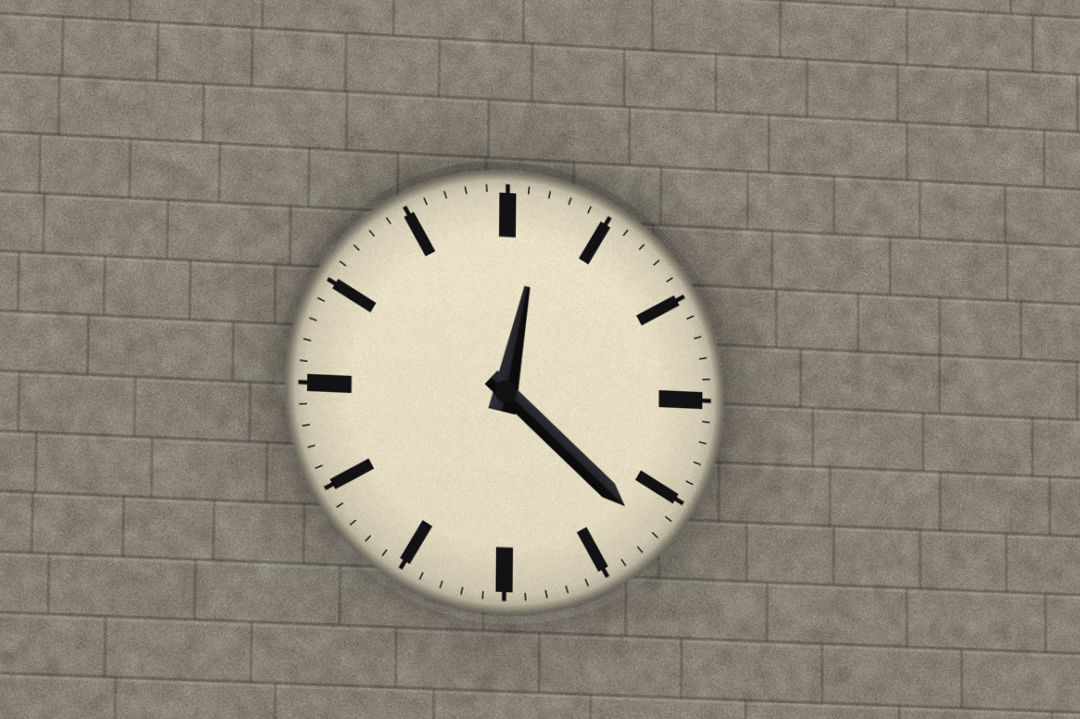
12h22
